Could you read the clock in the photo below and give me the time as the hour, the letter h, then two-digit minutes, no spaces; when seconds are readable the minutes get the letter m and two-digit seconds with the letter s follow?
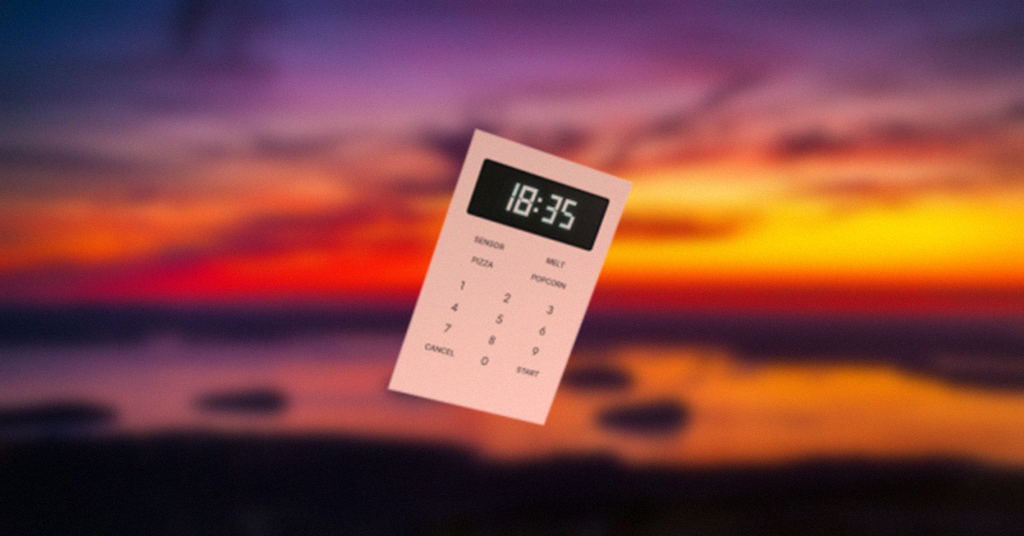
18h35
